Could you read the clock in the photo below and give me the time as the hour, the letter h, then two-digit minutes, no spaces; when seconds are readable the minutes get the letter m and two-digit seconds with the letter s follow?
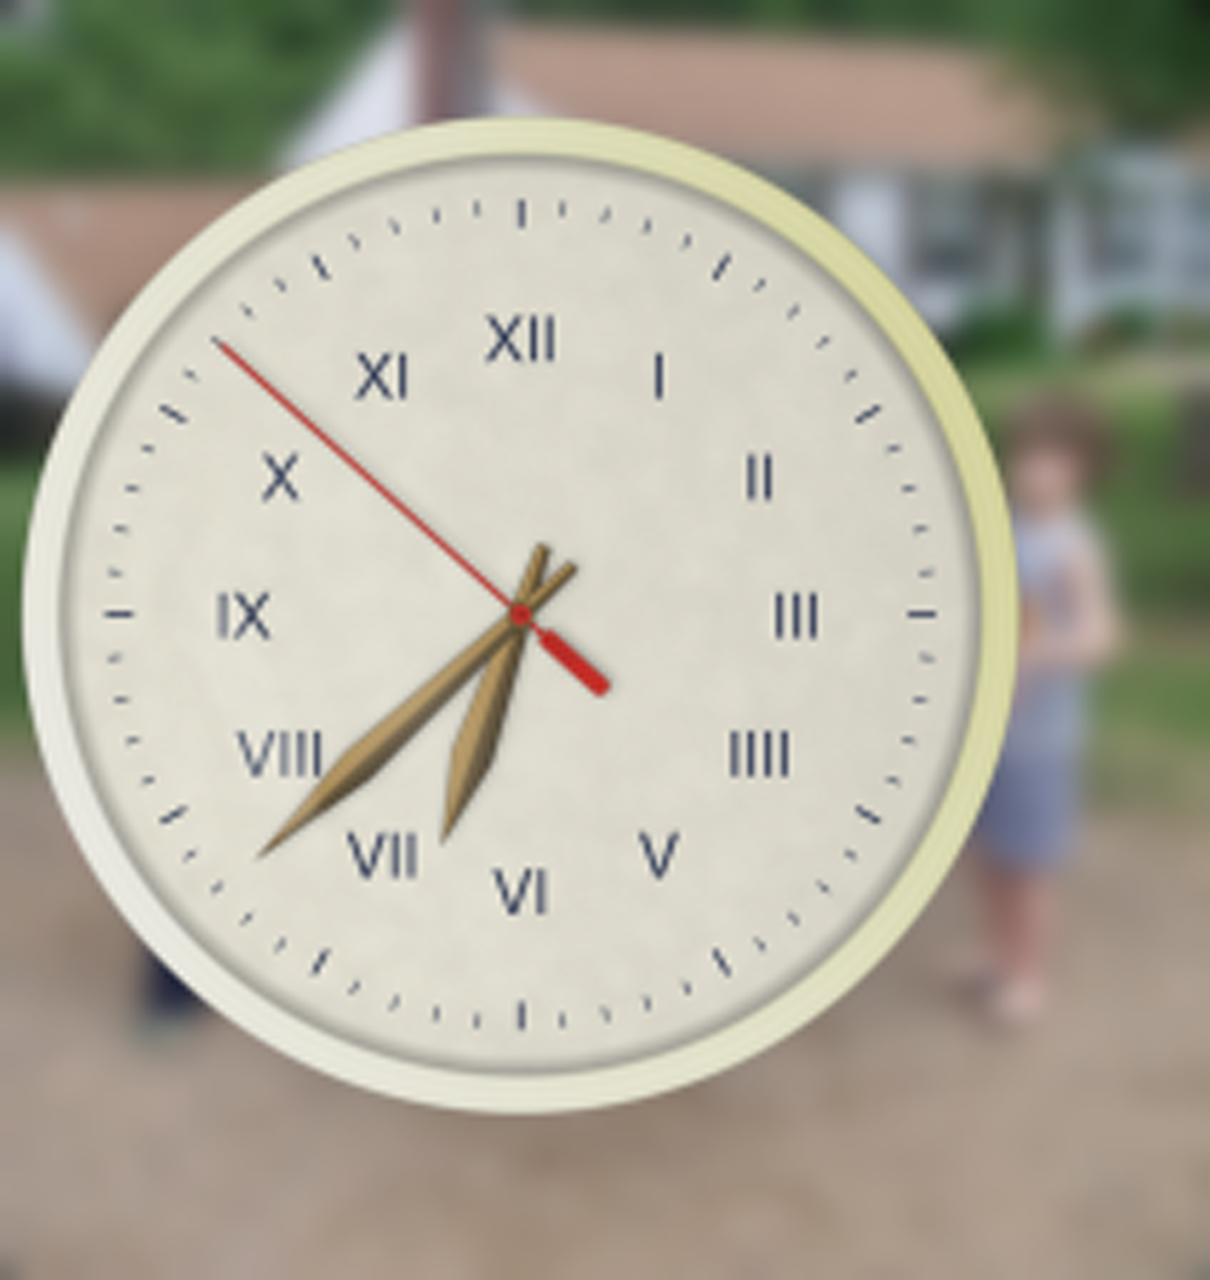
6h37m52s
